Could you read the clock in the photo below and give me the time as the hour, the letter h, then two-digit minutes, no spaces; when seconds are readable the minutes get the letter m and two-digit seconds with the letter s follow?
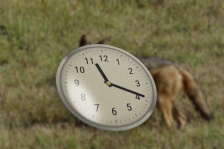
11h19
